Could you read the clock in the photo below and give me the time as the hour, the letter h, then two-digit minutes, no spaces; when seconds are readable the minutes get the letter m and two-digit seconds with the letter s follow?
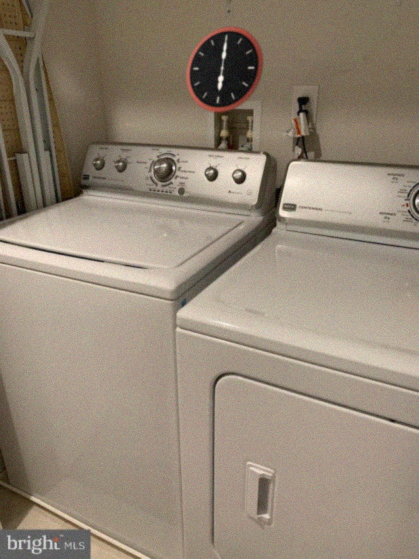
6h00
